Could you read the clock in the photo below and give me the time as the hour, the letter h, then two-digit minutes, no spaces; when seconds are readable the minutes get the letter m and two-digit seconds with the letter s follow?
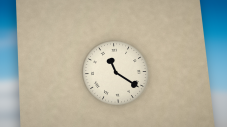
11h21
